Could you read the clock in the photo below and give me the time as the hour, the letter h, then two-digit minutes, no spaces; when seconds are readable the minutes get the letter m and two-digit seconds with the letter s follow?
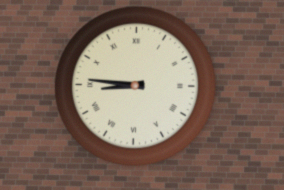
8h46
